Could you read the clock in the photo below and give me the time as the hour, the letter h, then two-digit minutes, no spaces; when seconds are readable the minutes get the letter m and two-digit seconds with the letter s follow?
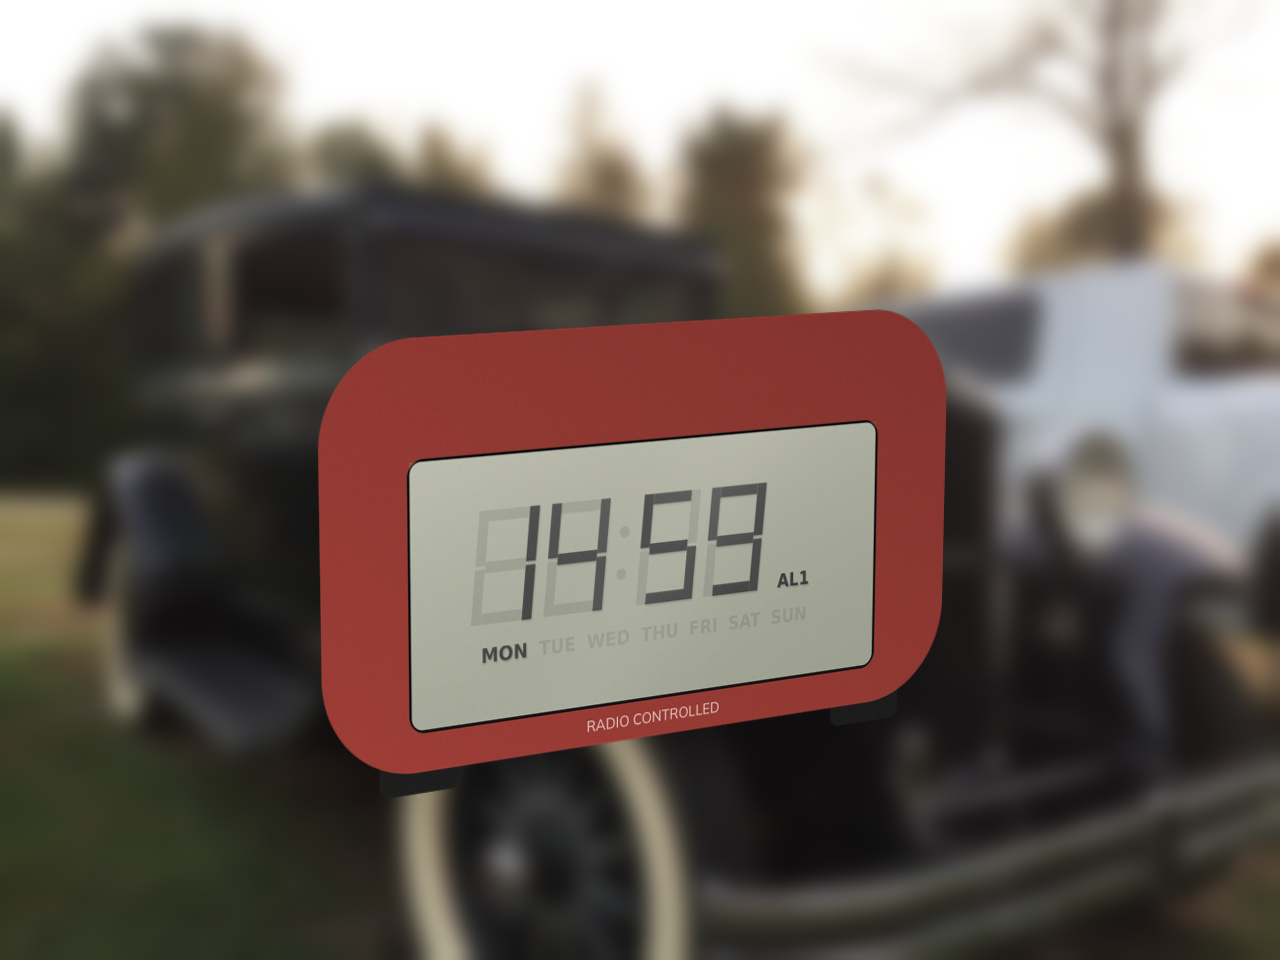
14h59
